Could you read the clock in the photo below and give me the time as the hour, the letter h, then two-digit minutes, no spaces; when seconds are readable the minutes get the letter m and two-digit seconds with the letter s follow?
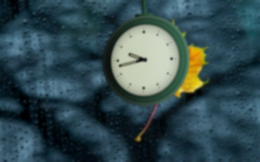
9h43
